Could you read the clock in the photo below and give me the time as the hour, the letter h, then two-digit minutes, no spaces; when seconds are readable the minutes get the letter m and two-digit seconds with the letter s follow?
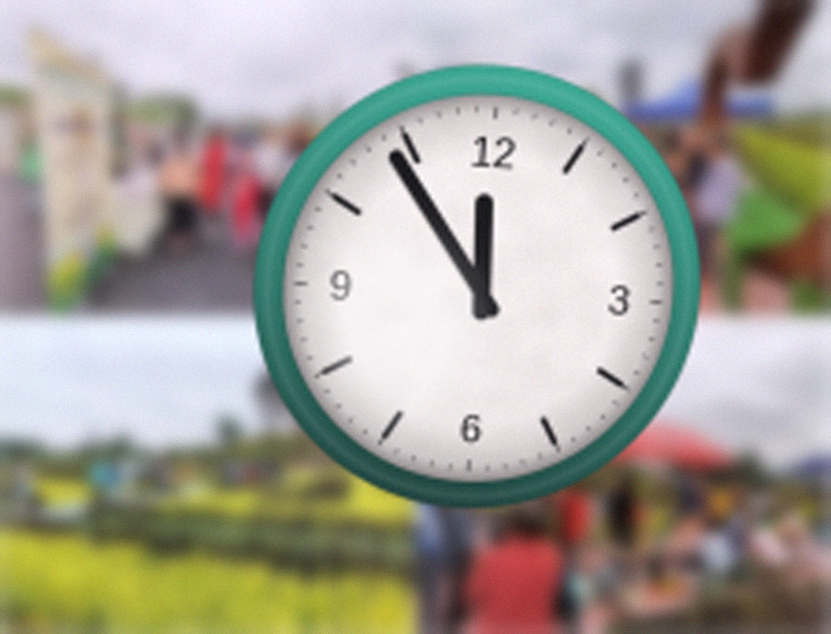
11h54
